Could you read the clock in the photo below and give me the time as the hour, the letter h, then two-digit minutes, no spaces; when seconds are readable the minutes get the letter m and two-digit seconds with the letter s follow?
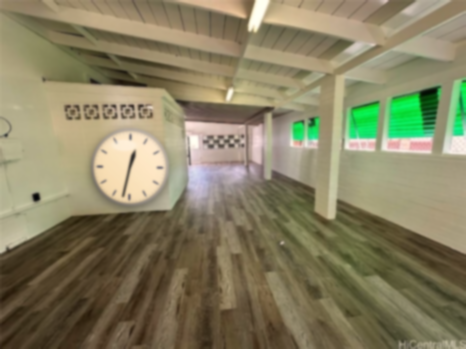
12h32
